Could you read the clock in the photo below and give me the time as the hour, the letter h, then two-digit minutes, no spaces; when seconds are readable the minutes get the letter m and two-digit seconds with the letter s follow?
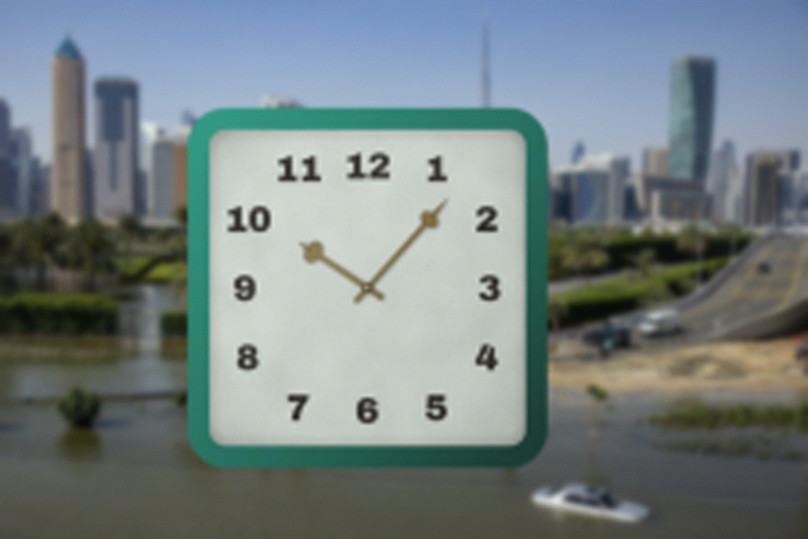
10h07
